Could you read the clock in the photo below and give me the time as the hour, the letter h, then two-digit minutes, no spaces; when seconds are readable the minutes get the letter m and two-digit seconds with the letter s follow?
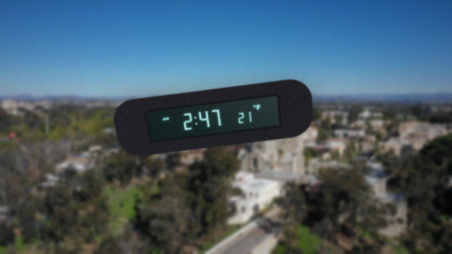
2h47
